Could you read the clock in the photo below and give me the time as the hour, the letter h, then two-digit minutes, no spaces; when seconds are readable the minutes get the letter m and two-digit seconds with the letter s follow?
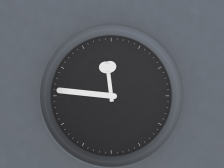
11h46
